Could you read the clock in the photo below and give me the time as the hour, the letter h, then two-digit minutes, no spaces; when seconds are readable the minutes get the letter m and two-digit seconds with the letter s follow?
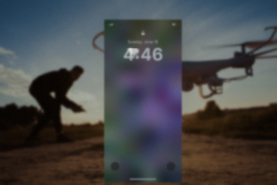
4h46
